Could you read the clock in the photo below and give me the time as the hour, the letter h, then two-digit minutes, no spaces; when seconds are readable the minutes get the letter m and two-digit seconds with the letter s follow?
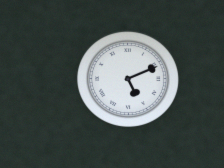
5h11
